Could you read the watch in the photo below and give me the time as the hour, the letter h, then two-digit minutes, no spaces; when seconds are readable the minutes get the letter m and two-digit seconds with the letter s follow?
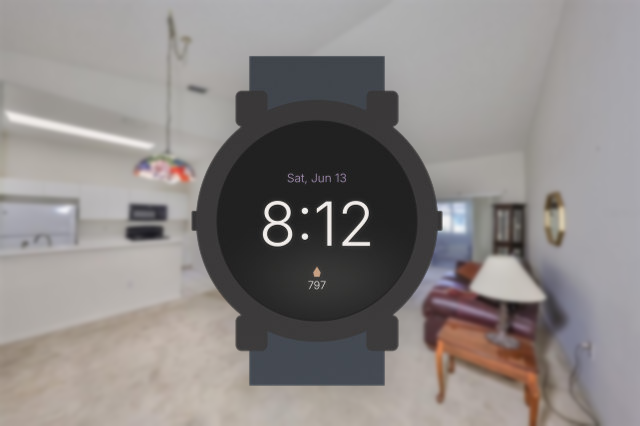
8h12
